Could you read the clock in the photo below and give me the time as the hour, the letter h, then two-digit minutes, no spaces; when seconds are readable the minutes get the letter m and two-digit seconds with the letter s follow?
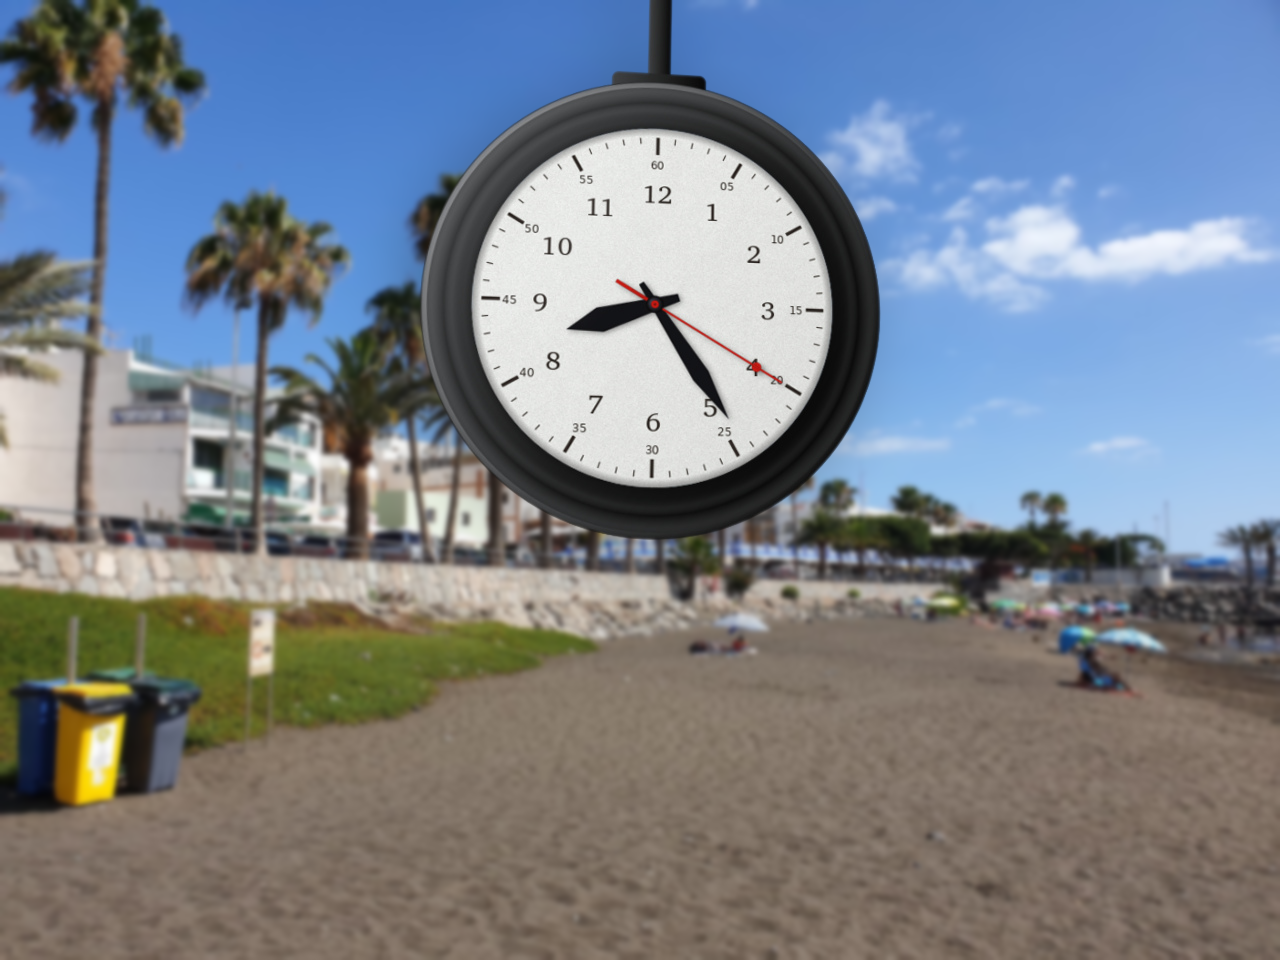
8h24m20s
